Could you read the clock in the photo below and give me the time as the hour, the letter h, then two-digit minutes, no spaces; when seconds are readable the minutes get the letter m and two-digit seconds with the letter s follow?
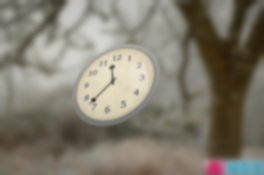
11h37
